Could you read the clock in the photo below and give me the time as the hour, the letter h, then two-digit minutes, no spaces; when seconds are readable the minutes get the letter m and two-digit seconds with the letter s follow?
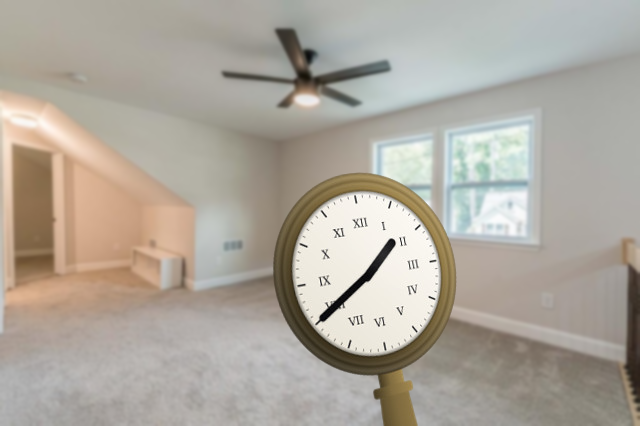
1h40
